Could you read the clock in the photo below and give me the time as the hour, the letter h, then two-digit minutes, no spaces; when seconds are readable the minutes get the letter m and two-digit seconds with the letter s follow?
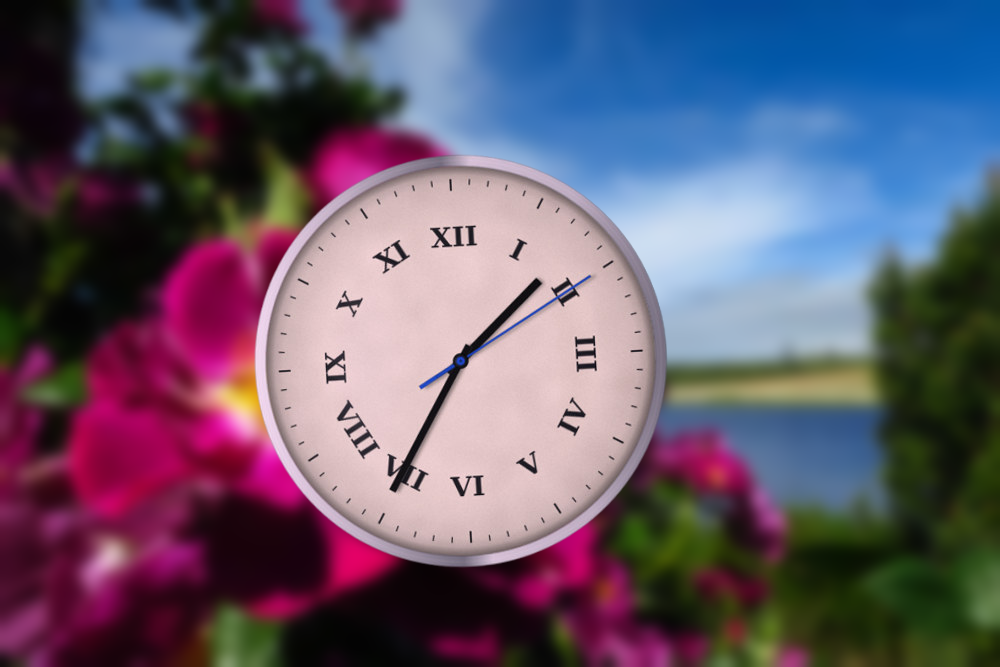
1h35m10s
